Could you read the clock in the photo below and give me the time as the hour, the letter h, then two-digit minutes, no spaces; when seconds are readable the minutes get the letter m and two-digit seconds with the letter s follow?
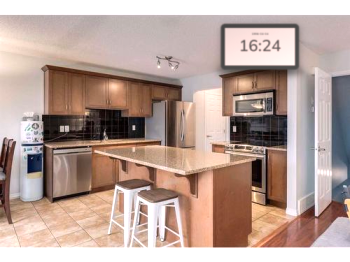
16h24
